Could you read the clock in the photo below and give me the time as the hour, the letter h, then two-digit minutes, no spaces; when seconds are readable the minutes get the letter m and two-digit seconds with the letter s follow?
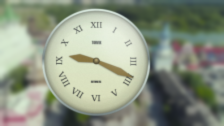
9h19
